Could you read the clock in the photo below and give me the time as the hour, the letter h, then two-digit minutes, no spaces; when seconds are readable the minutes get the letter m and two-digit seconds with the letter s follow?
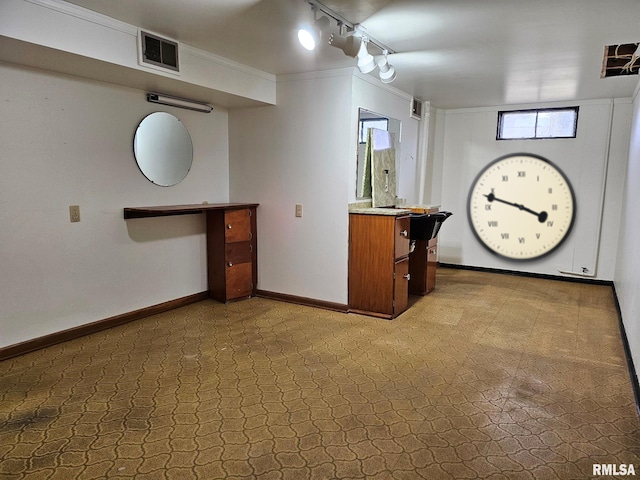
3h48
